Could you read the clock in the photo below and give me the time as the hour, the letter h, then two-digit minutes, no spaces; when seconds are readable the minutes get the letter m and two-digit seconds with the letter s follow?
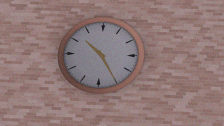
10h25
